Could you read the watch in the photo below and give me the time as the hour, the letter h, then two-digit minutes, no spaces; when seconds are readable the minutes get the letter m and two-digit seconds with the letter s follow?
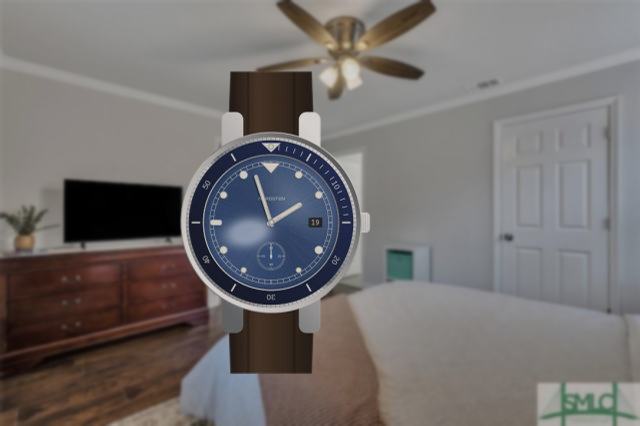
1h57
